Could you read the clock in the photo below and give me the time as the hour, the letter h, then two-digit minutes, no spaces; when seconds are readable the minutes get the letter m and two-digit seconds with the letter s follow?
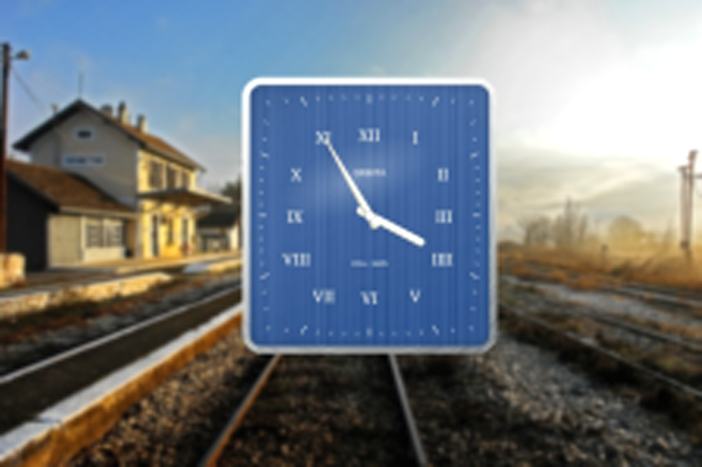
3h55
